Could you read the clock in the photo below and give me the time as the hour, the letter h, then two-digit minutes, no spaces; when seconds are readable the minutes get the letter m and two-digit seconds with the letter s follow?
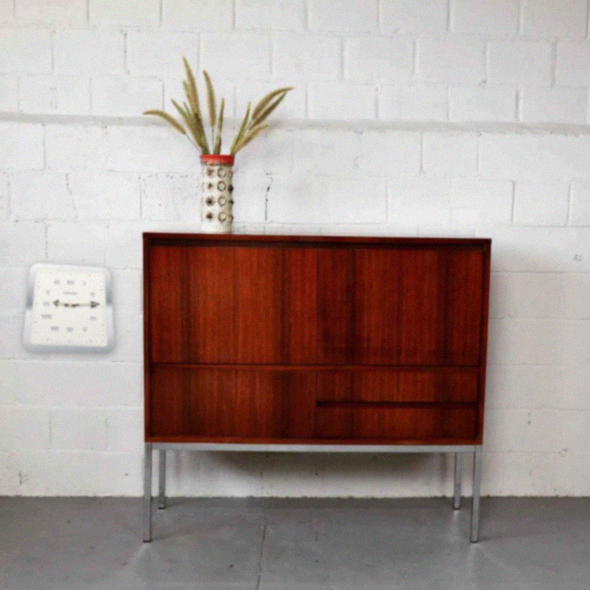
9h14
